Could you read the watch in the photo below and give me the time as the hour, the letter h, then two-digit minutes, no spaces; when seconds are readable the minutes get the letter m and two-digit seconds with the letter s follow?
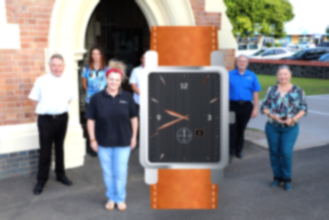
9h41
